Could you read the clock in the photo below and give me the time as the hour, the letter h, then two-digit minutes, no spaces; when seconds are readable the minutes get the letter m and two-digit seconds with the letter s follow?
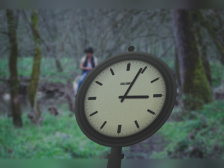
3h04
